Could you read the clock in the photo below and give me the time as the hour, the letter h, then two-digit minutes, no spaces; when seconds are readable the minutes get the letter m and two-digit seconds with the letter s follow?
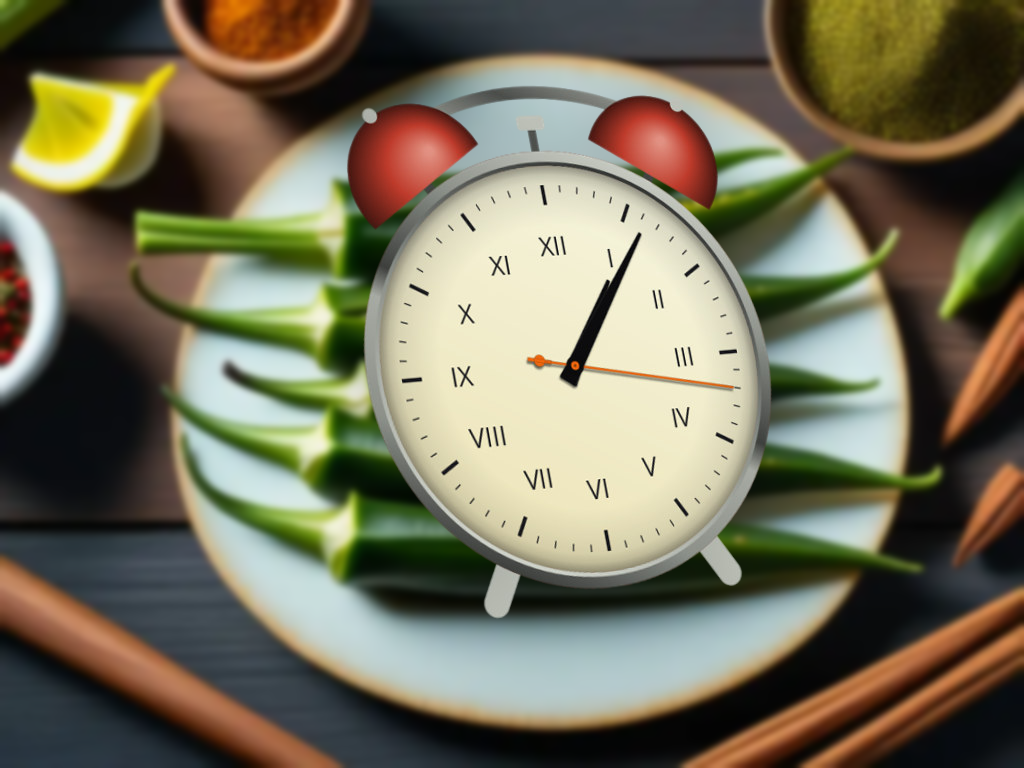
1h06m17s
